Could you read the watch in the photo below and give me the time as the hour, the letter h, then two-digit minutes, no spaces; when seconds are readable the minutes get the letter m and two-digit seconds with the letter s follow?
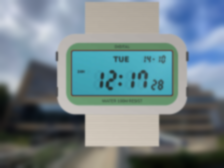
12h17m28s
